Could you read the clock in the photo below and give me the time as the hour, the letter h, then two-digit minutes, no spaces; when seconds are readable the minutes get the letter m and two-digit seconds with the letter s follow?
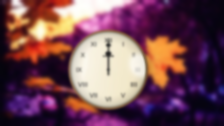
12h00
